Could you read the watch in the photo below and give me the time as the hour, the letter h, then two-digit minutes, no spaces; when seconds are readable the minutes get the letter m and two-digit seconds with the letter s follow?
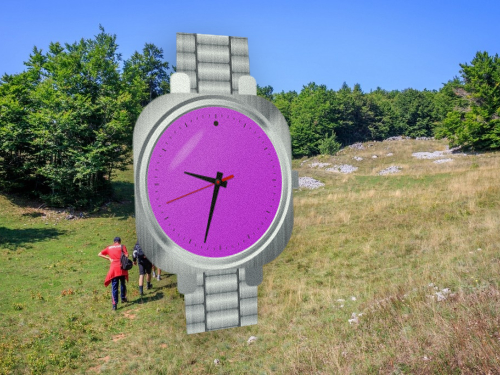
9h32m42s
